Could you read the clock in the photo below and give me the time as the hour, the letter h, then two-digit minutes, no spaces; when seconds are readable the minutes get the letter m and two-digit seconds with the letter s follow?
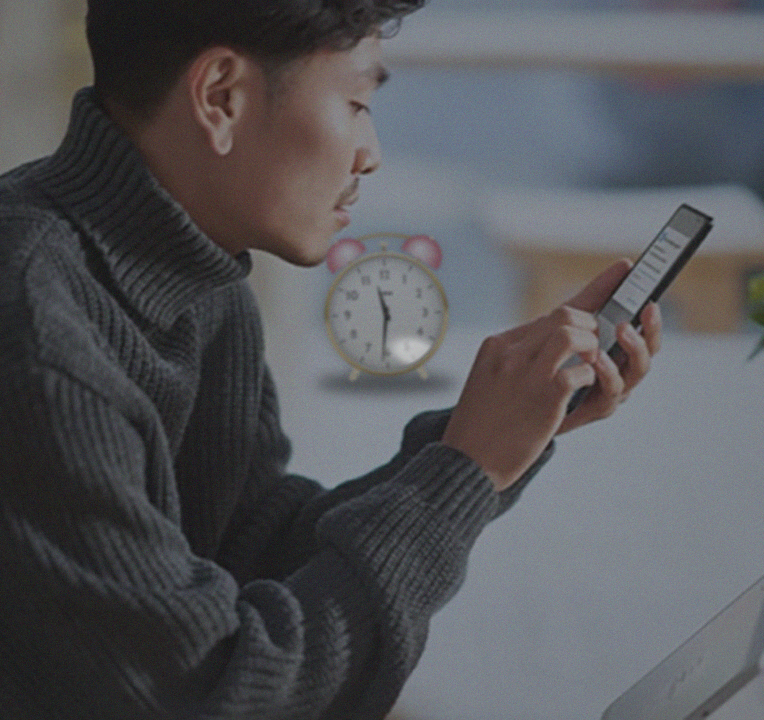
11h31
